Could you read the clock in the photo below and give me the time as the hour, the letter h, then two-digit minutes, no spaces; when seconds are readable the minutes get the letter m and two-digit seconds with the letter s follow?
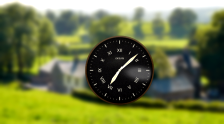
7h08
